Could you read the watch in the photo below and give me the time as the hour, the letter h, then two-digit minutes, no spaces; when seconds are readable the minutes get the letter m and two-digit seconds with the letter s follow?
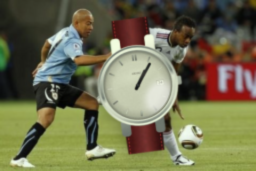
1h06
